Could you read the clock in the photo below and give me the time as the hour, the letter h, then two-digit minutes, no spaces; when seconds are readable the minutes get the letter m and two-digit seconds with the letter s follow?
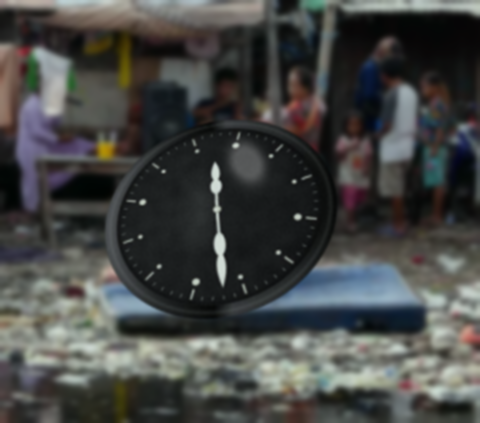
11h27
